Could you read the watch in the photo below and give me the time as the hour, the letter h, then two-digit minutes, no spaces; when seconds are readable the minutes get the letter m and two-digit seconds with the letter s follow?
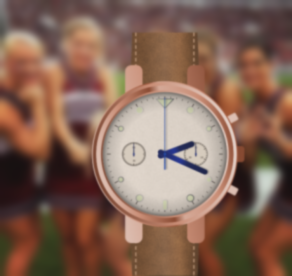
2h19
